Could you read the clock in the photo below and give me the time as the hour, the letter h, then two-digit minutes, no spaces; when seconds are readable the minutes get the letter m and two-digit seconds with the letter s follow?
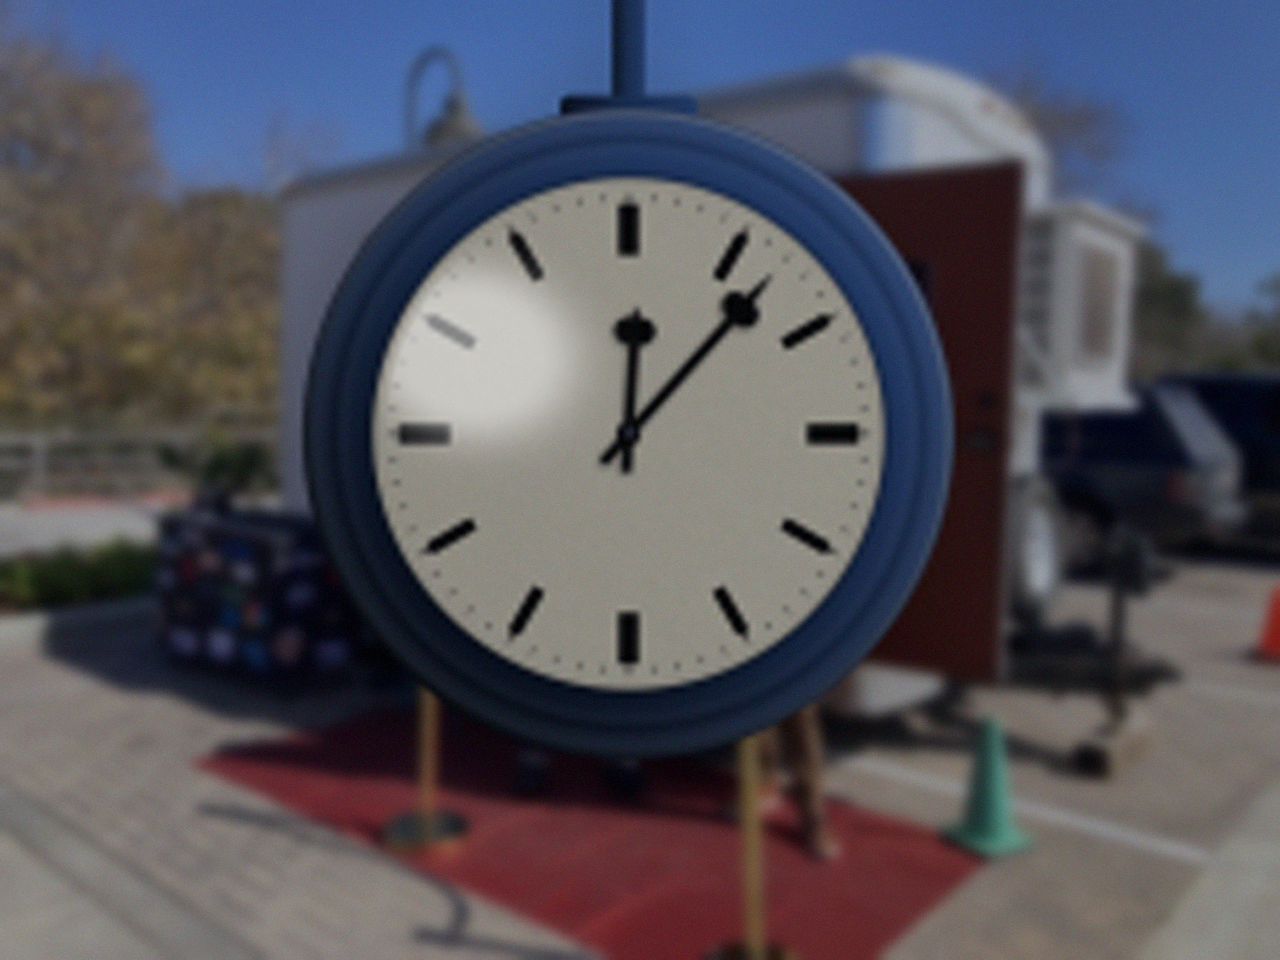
12h07
